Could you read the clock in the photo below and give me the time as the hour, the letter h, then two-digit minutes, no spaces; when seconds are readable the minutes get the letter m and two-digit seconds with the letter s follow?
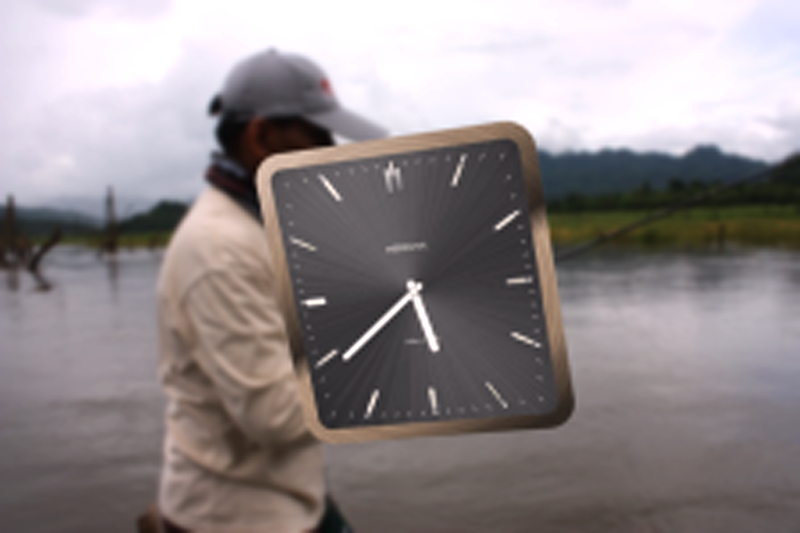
5h39
